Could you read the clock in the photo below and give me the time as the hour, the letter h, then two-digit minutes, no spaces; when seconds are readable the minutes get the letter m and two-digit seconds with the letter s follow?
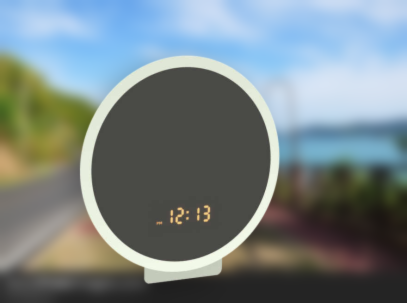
12h13
